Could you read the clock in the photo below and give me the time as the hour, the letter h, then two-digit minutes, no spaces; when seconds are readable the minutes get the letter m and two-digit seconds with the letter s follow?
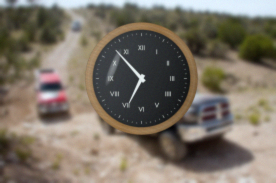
6h53
